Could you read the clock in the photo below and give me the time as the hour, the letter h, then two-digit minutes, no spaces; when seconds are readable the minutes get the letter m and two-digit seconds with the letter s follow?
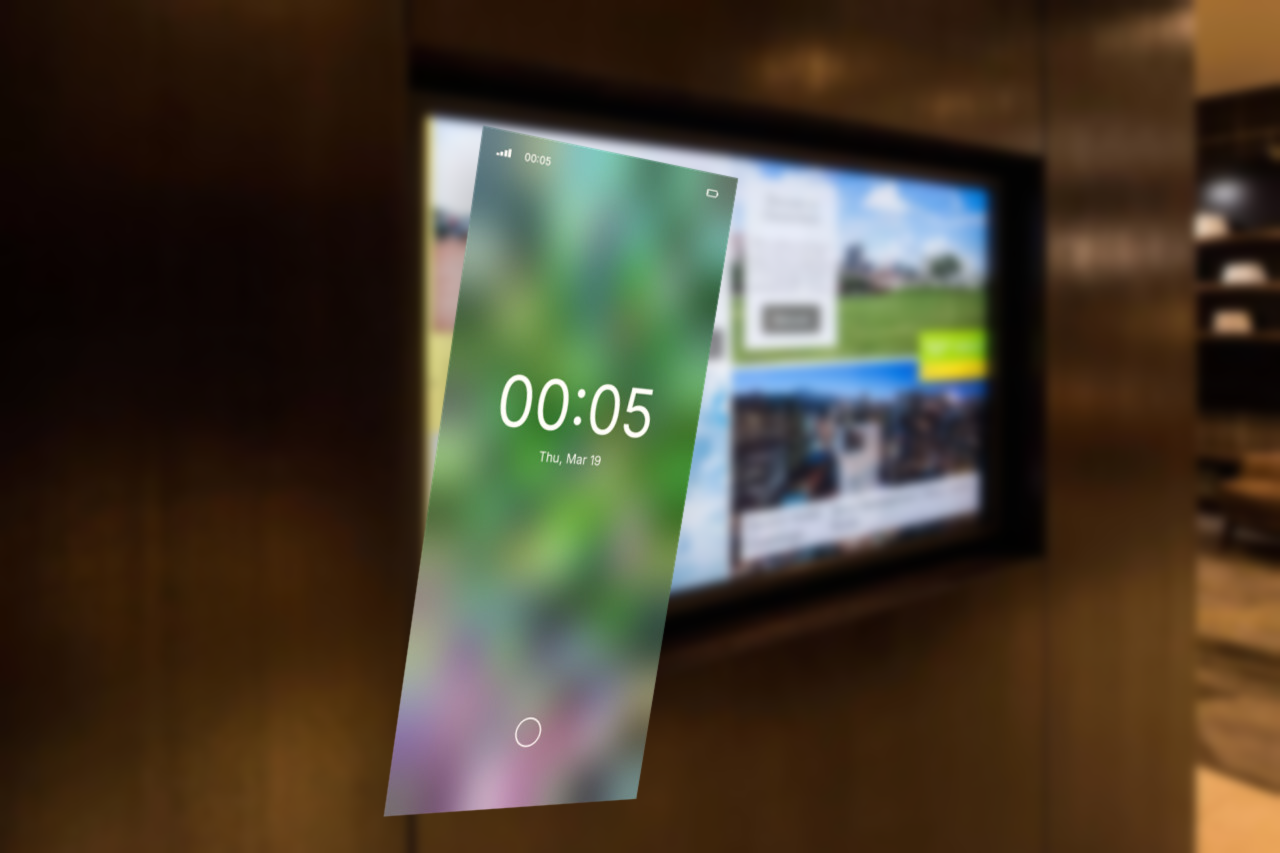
0h05
